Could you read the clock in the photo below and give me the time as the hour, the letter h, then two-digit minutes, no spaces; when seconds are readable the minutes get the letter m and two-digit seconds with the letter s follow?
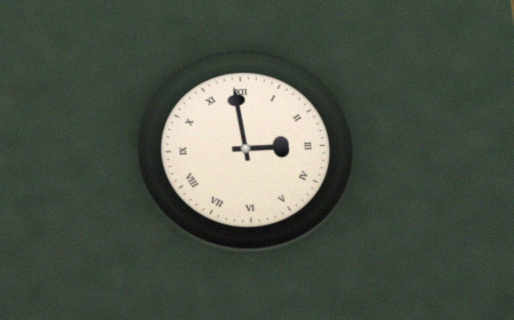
2h59
